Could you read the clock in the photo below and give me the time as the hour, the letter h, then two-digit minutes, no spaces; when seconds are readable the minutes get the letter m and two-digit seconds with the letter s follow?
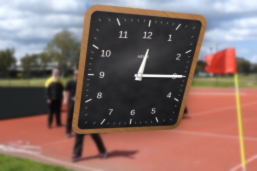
12h15
